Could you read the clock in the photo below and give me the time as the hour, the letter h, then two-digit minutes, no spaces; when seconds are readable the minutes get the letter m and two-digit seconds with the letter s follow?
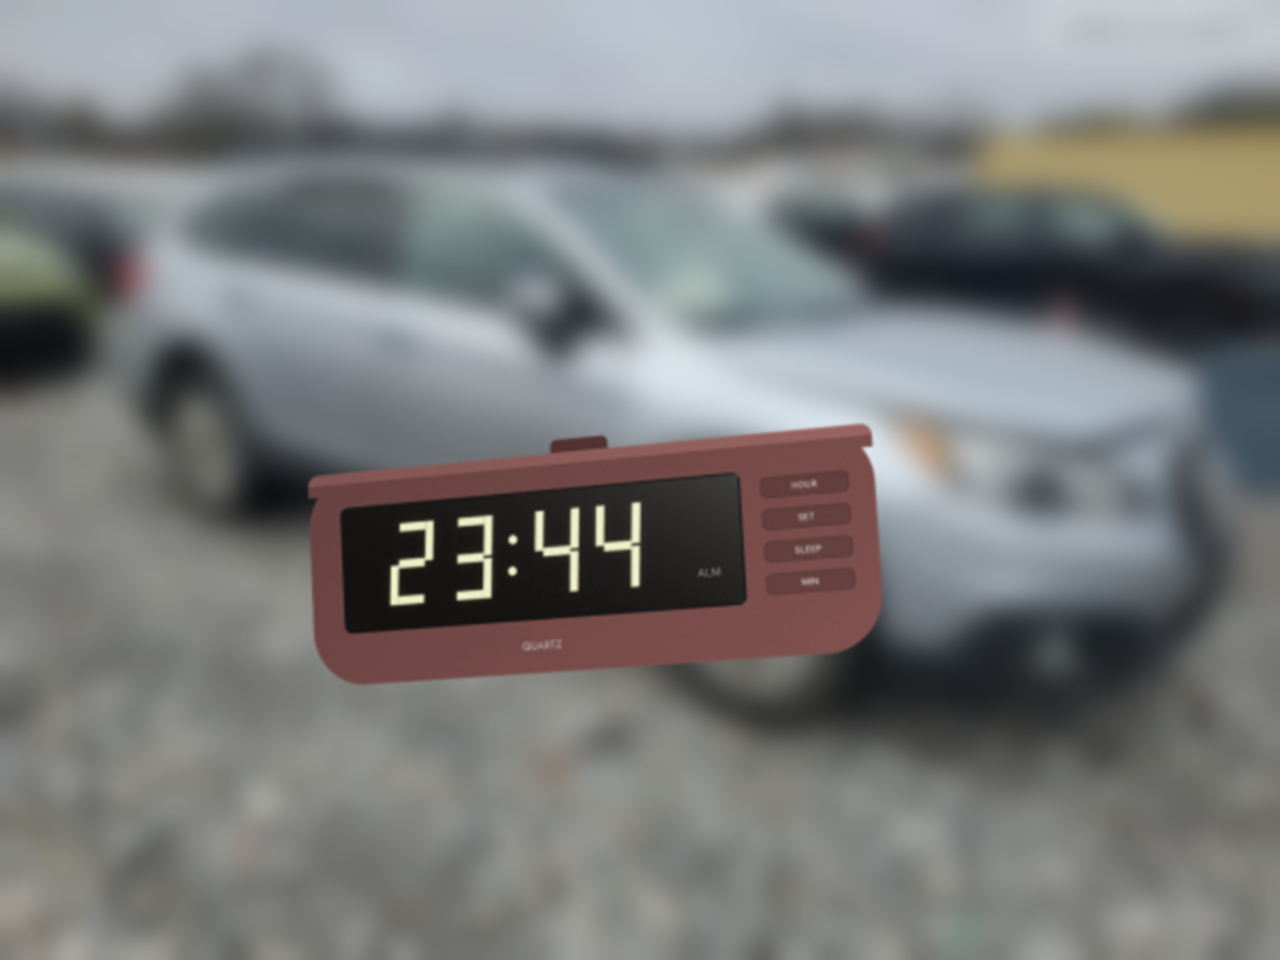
23h44
